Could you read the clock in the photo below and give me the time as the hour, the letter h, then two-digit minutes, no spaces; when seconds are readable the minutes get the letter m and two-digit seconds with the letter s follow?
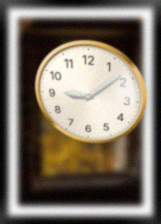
9h08
